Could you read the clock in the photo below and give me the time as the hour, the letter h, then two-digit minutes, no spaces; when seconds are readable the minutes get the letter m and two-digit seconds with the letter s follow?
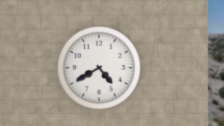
4h40
